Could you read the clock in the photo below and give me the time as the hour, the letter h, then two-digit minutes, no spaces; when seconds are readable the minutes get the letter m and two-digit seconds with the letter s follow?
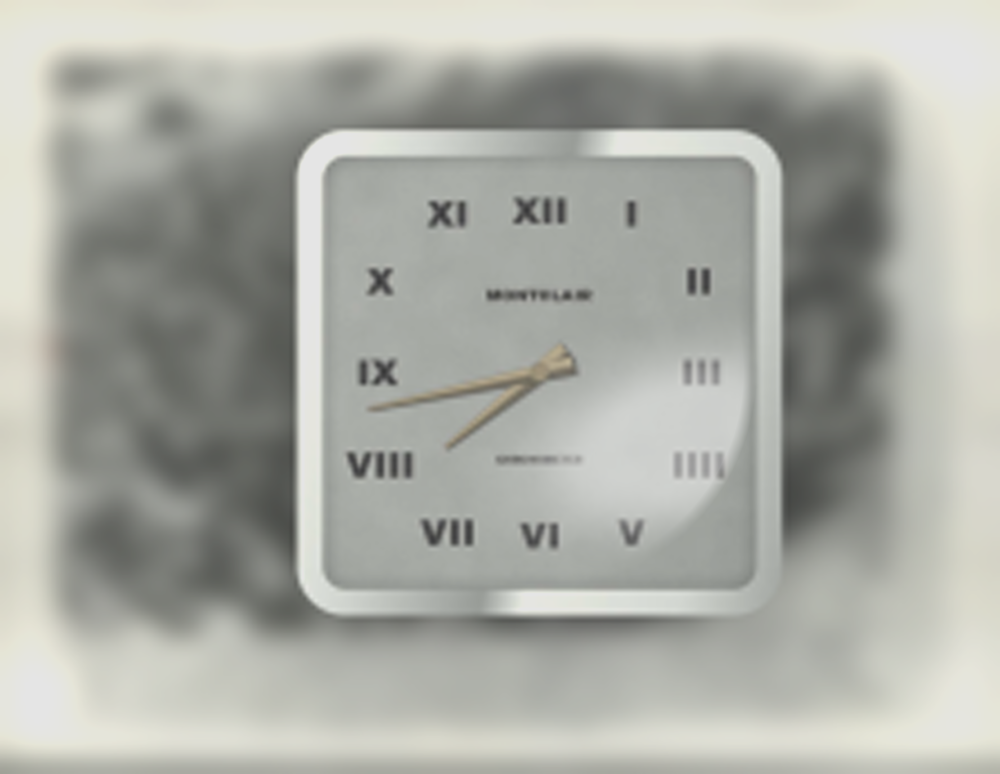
7h43
